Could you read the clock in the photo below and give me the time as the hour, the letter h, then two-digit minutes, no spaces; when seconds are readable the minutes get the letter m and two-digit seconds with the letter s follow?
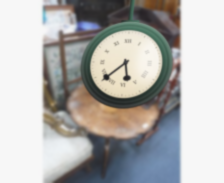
5h38
